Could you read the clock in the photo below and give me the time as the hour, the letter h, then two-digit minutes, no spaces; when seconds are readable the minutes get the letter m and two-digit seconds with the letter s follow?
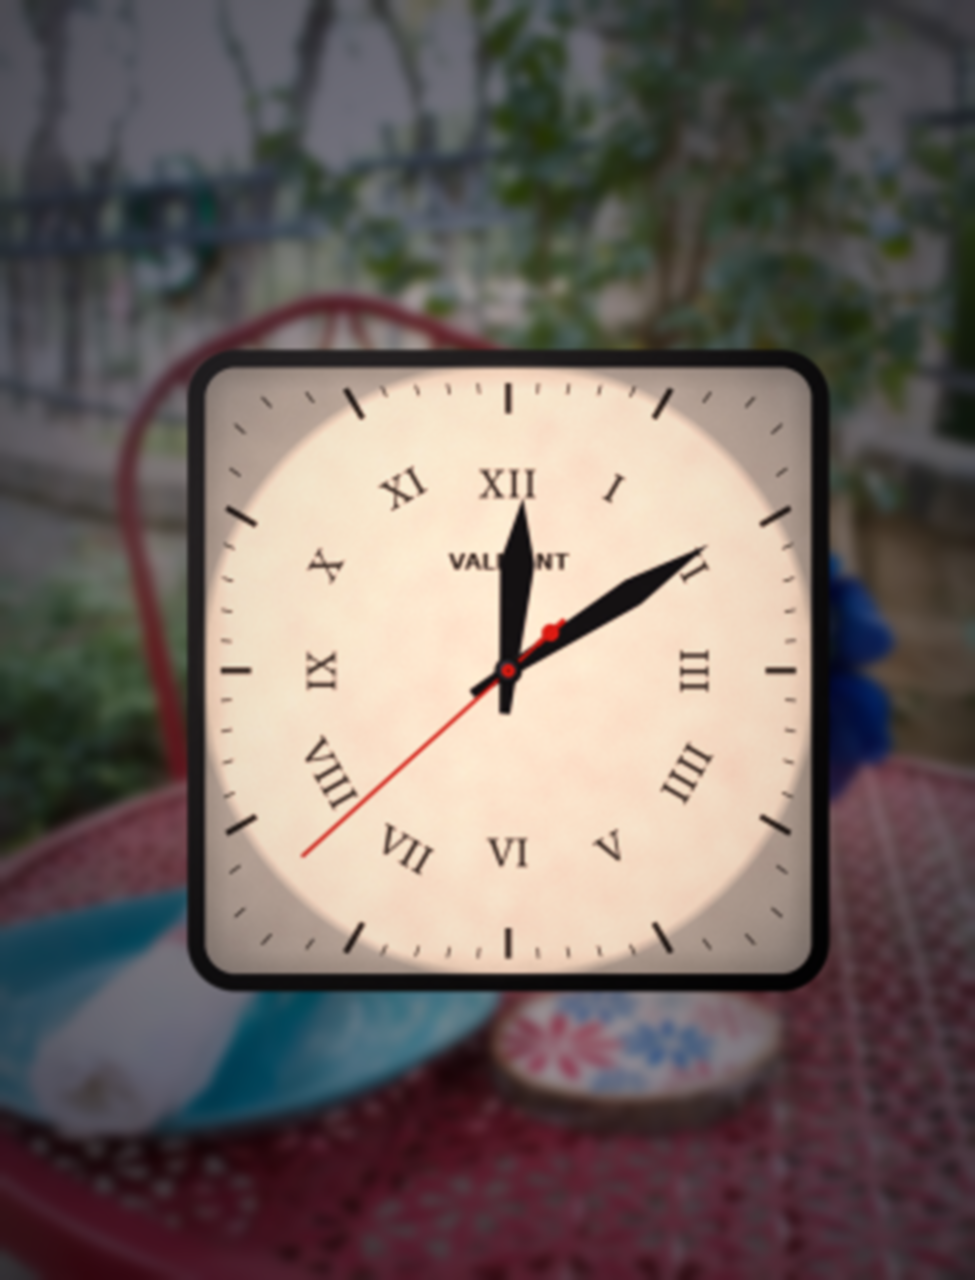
12h09m38s
